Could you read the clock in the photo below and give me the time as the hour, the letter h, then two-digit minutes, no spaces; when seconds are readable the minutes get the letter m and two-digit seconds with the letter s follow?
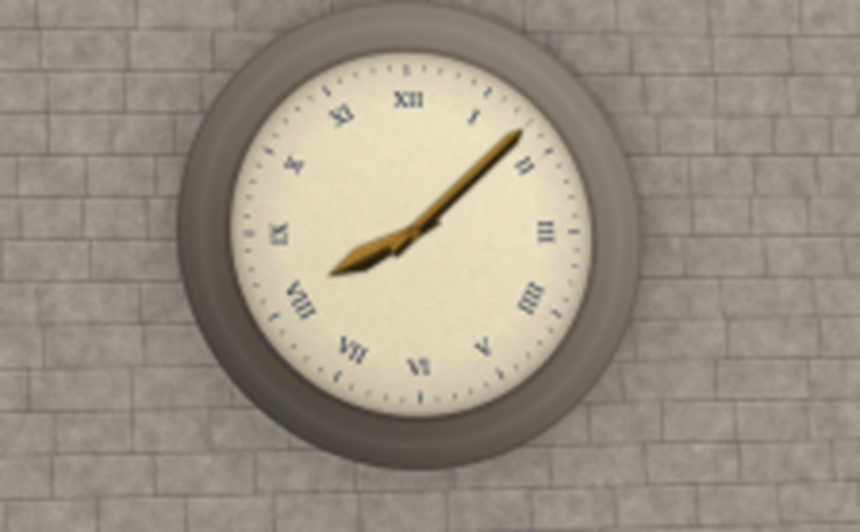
8h08
